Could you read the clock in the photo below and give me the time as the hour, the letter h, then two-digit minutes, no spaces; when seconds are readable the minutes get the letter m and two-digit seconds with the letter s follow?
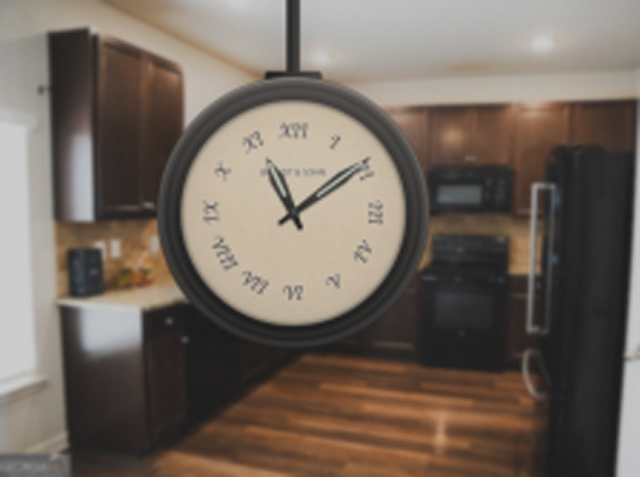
11h09
